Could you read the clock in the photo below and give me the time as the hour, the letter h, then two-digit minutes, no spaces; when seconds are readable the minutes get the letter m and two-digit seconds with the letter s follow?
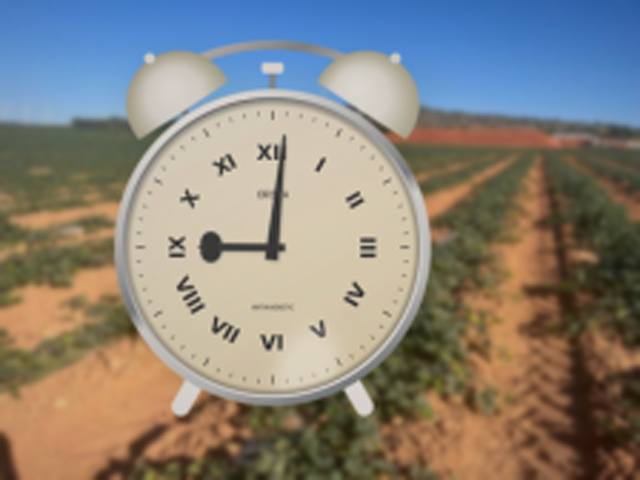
9h01
